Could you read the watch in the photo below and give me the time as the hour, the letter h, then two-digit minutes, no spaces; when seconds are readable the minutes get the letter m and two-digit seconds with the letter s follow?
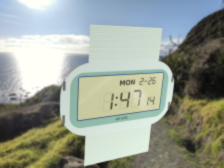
1h47m14s
